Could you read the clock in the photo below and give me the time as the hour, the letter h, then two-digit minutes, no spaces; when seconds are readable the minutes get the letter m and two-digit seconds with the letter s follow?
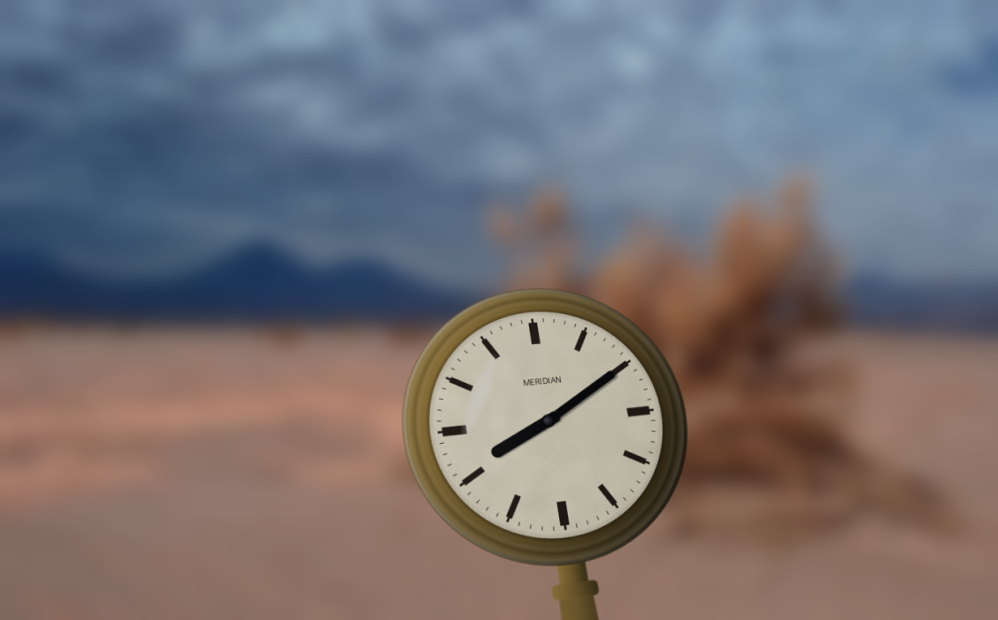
8h10
